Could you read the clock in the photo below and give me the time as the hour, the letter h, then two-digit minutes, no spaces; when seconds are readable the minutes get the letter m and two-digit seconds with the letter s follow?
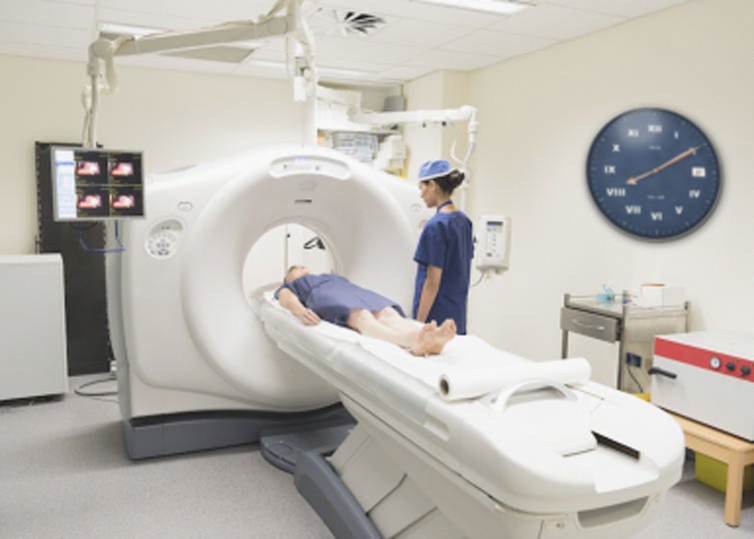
8h10
